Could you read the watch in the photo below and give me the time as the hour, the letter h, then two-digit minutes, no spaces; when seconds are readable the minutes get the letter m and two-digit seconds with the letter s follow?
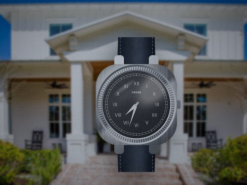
7h33
